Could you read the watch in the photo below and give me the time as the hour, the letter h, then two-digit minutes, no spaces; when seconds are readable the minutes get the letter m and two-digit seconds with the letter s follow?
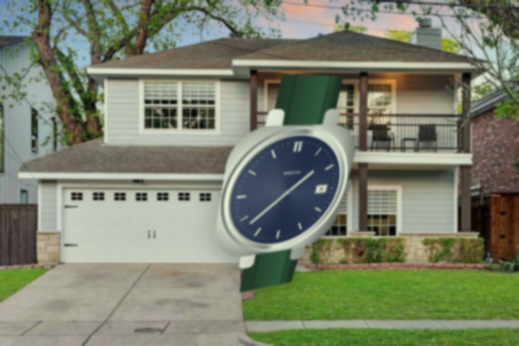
1h38
